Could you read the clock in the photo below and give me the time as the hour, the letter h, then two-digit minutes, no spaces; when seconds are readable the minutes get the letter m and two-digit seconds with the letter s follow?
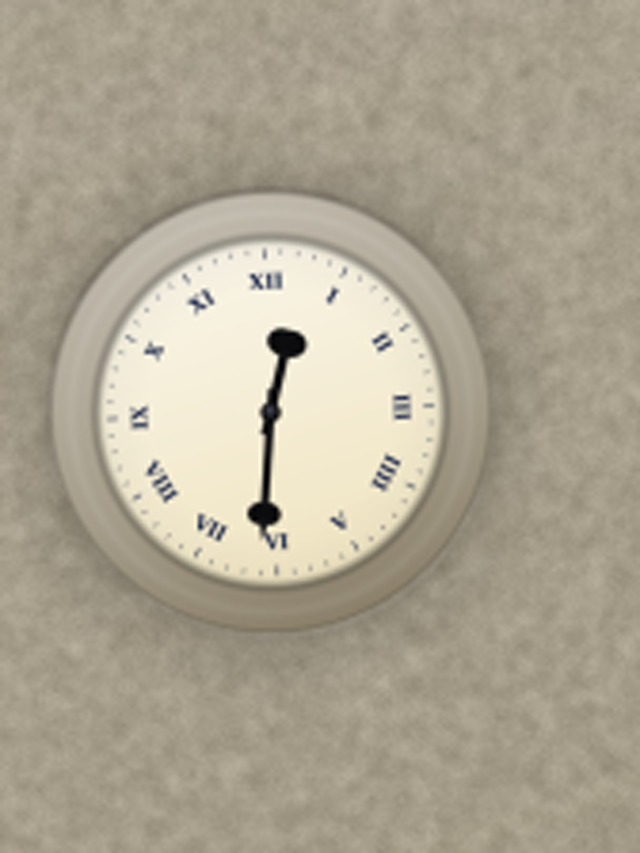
12h31
